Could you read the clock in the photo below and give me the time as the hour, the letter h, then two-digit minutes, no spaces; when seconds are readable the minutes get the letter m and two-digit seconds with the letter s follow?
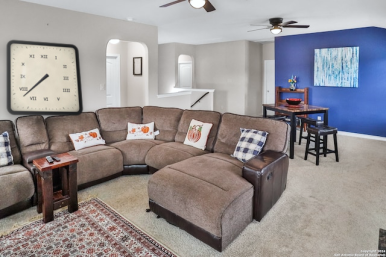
7h38
